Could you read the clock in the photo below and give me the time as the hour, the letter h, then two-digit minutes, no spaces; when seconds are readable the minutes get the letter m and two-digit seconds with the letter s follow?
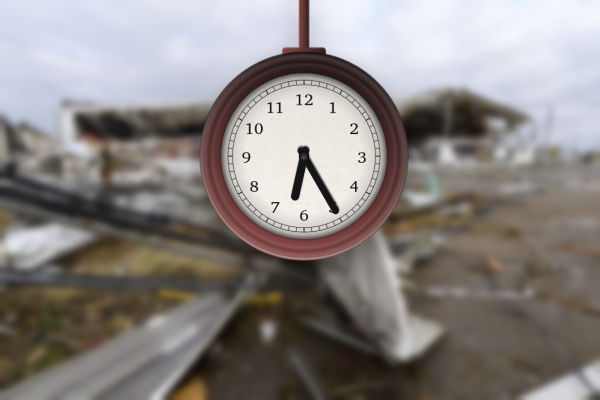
6h25
